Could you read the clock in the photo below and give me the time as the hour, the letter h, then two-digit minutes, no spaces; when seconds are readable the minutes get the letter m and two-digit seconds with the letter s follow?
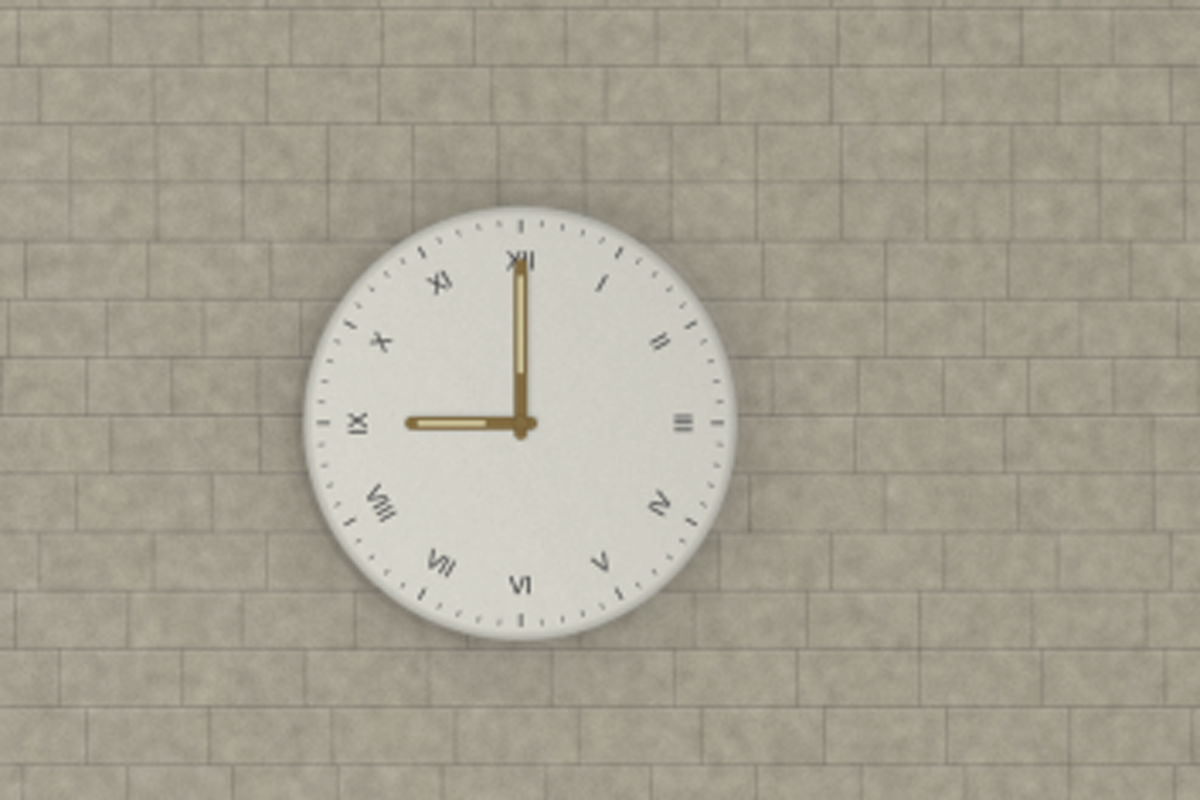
9h00
